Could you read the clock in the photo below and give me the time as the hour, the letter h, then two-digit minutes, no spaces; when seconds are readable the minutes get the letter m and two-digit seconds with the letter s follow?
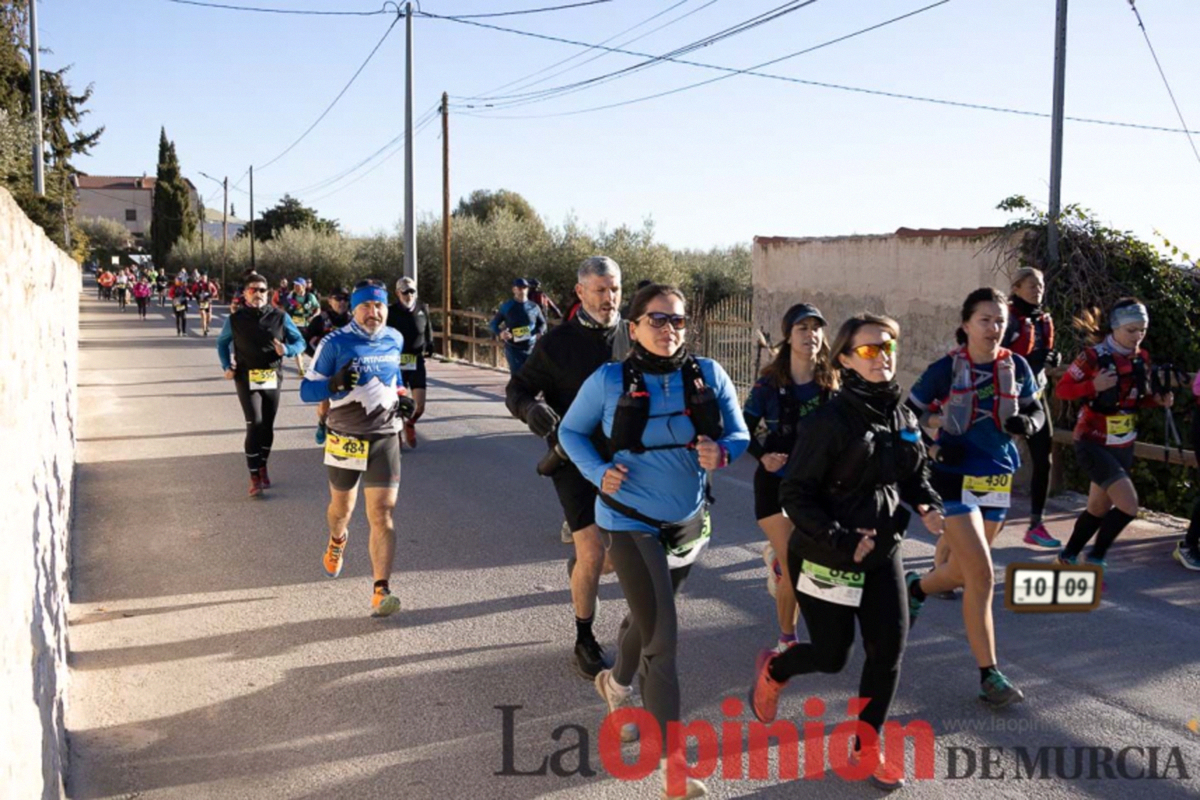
10h09
